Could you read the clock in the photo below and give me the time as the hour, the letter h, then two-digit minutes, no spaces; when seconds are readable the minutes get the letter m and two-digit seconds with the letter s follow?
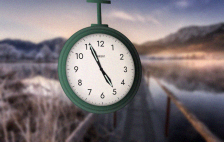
4h56
